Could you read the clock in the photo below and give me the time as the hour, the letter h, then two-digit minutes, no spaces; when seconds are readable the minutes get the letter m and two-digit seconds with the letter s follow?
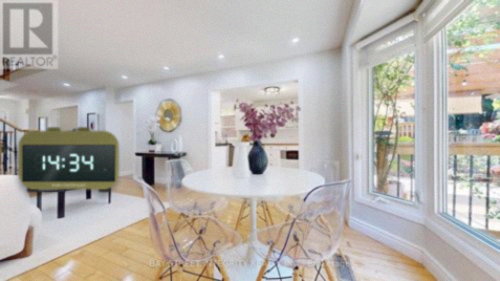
14h34
